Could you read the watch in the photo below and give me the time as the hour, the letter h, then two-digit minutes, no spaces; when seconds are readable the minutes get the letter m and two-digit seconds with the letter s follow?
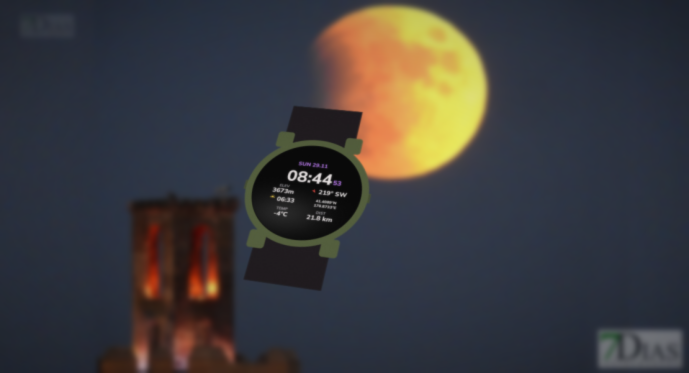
8h44
